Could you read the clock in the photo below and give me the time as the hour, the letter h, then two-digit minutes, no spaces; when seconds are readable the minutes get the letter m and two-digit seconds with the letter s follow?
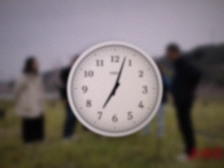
7h03
